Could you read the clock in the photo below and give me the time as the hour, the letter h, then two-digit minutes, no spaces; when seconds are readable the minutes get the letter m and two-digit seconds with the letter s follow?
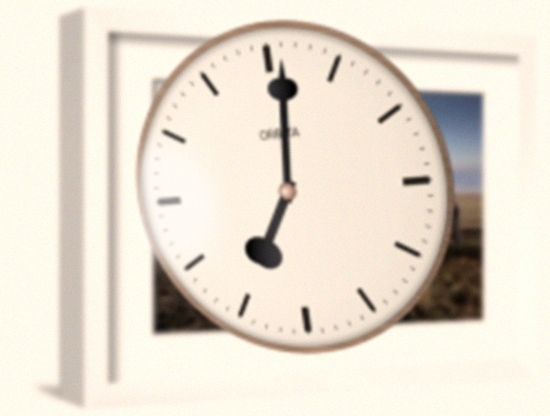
7h01
